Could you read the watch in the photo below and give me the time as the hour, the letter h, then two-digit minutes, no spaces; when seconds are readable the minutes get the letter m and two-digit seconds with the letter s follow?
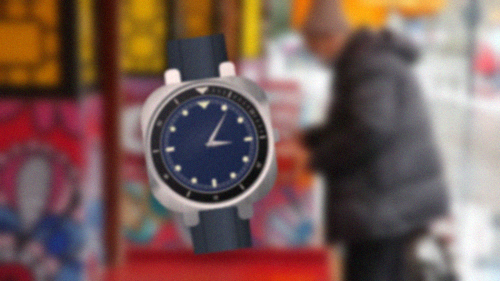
3h06
